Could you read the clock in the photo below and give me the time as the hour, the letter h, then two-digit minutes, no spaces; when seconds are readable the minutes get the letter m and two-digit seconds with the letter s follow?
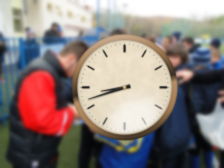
8h42
